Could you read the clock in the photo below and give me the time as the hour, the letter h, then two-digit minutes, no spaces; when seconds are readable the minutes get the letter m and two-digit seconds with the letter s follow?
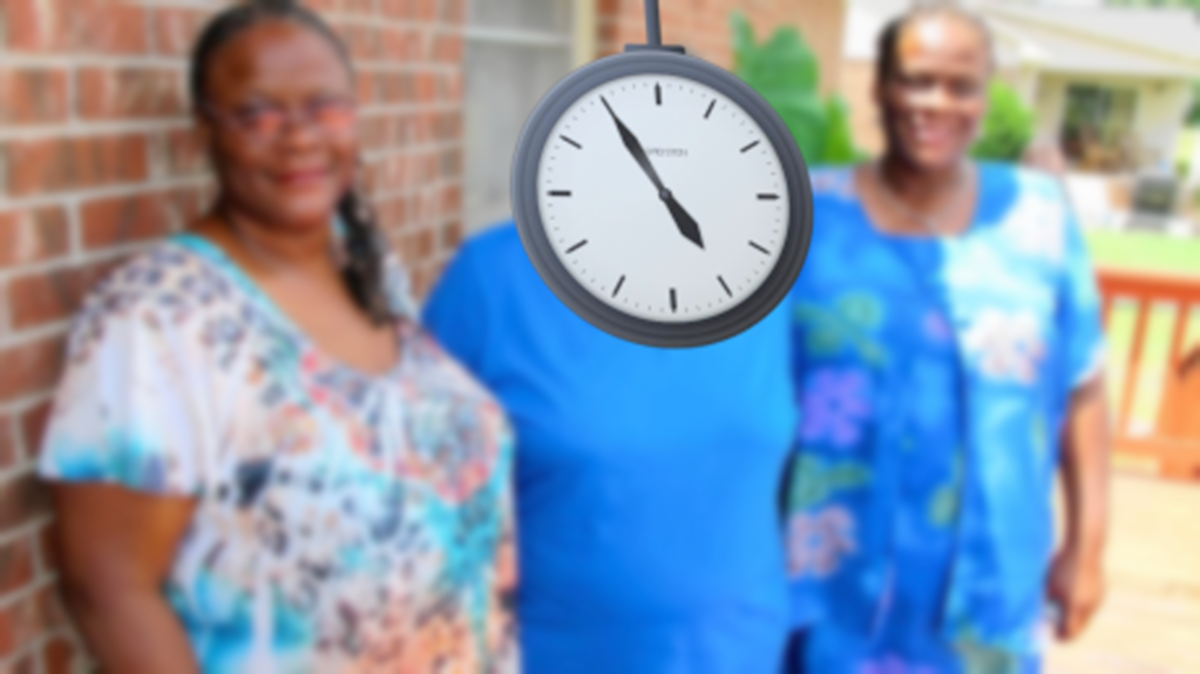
4h55
